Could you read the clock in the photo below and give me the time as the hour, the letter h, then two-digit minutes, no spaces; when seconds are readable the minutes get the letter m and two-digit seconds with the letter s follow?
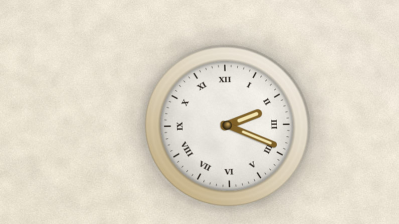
2h19
